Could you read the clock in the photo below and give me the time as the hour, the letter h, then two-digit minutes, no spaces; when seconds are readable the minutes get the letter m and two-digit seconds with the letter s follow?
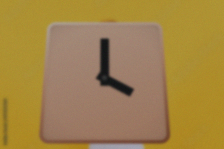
4h00
